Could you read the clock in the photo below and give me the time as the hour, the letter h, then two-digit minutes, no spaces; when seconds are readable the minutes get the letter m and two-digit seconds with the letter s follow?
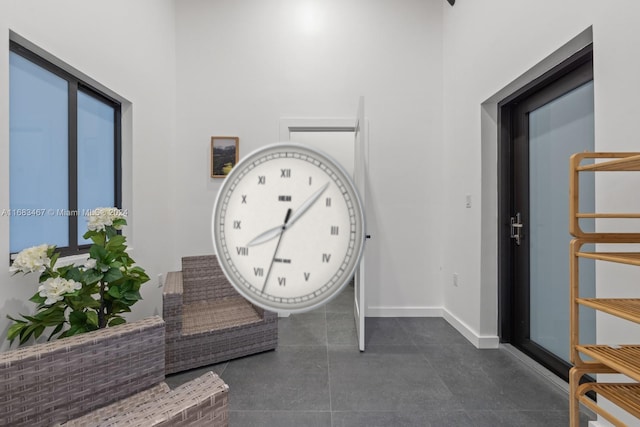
8h07m33s
